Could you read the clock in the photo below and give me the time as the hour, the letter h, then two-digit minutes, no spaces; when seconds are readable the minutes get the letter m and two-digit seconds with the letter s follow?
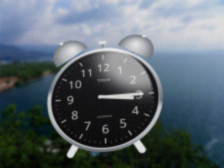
3h15
